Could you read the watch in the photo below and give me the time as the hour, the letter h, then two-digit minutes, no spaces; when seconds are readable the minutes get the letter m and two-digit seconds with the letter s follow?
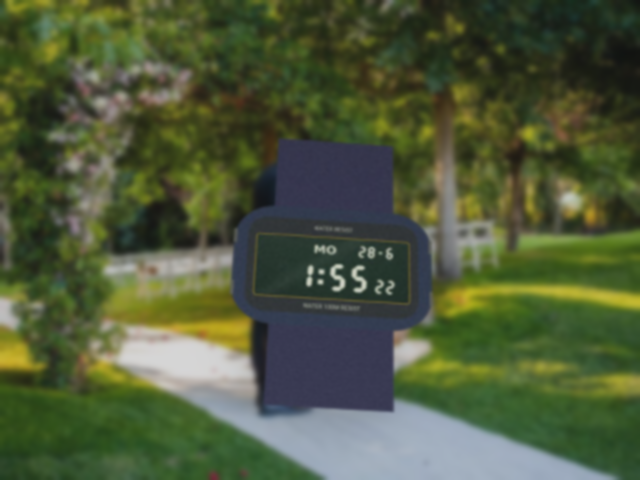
1h55
